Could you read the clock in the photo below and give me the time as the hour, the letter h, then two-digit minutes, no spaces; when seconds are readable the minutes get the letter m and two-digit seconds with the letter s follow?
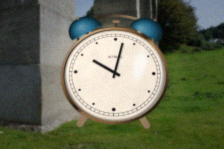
10h02
